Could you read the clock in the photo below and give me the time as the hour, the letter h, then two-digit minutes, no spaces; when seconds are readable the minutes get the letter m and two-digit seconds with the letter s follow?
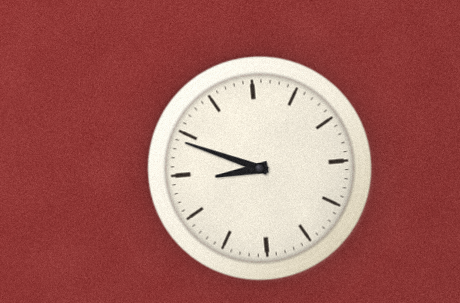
8h49
